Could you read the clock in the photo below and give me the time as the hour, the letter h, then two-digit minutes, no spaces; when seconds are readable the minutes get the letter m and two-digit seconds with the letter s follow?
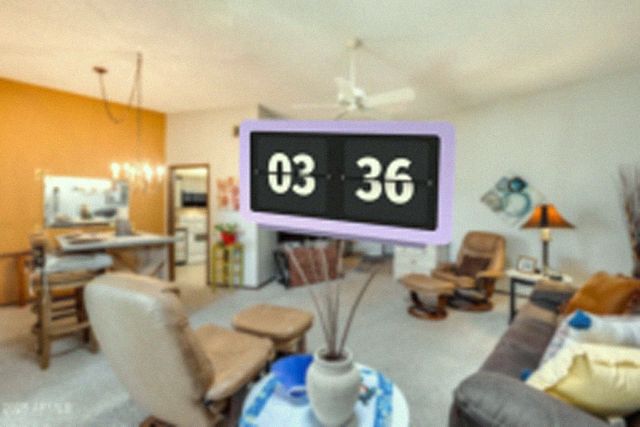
3h36
